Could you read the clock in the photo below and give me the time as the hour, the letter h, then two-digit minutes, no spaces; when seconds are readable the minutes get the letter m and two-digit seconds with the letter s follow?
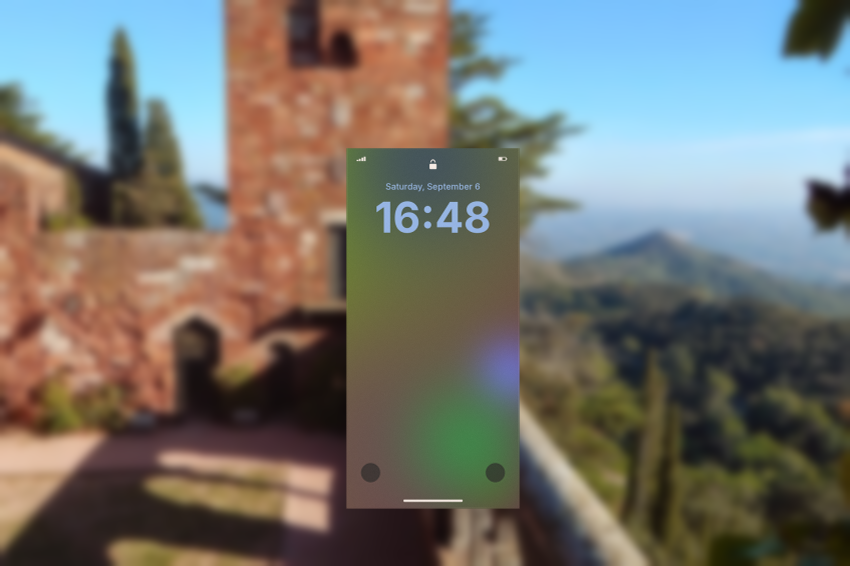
16h48
